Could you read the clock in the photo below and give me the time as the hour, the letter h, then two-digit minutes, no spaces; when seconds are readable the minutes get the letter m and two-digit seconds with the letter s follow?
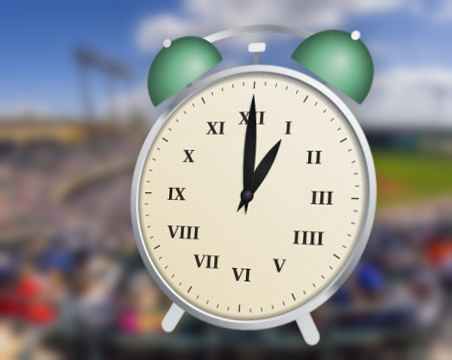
1h00
